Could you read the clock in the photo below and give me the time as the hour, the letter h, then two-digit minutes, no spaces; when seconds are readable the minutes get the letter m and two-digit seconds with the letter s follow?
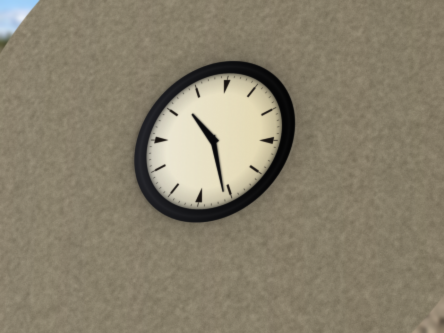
10h26
